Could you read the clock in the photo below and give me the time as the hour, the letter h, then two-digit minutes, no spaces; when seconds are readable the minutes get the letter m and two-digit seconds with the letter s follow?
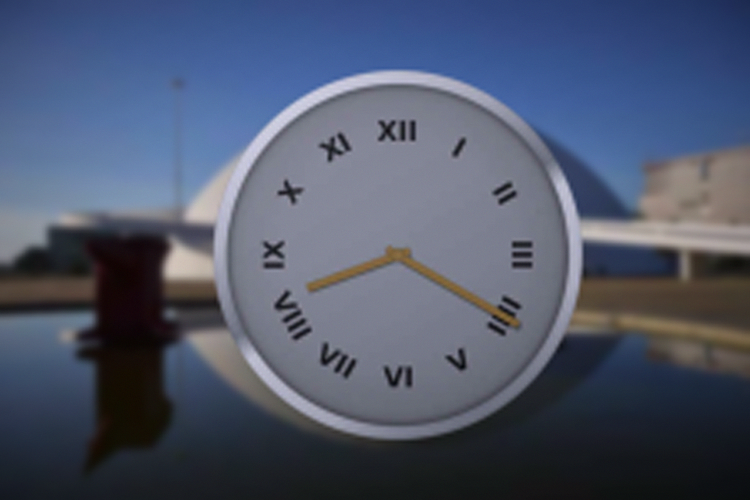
8h20
